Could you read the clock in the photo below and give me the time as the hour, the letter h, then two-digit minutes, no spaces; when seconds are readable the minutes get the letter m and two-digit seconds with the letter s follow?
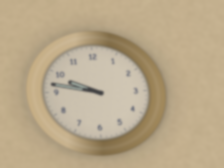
9h47
